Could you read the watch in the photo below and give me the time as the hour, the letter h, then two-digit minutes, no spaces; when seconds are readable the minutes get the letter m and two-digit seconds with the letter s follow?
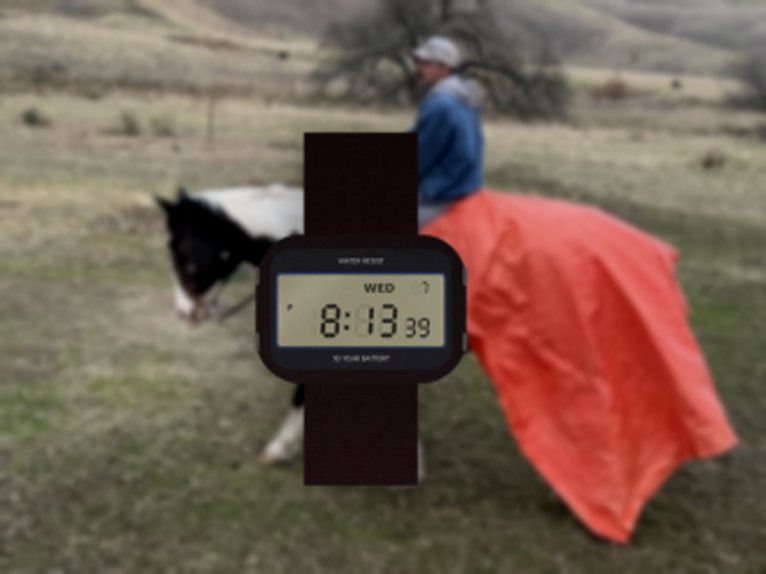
8h13m39s
